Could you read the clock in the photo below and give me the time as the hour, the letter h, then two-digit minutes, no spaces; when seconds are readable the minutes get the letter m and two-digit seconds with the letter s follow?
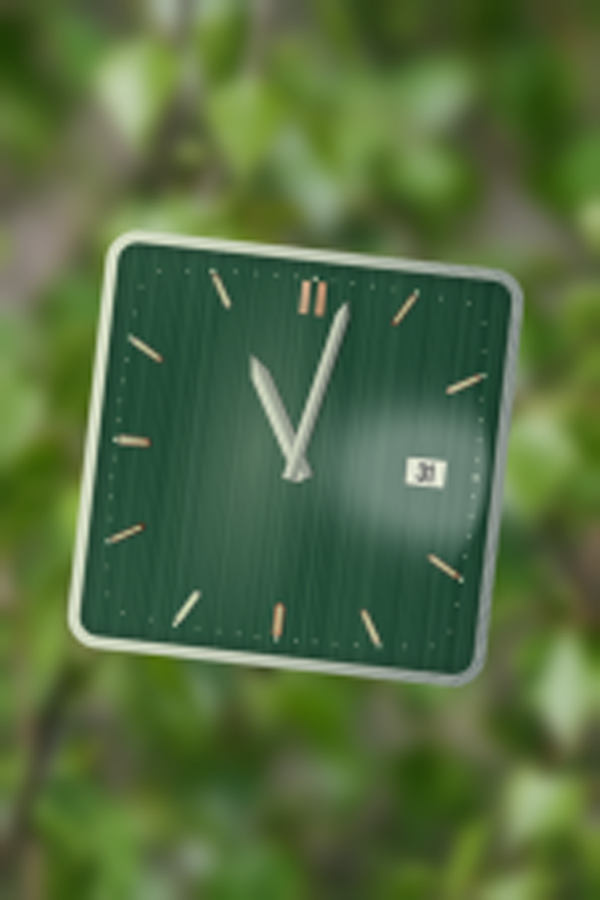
11h02
